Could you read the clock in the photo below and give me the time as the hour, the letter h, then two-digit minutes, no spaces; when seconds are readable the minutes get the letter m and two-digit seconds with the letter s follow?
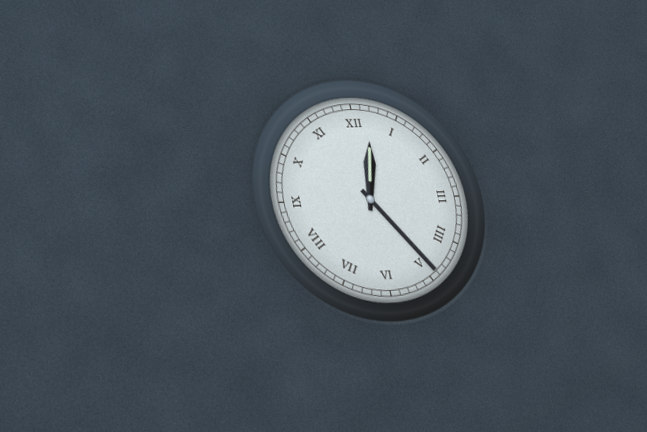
12h24
